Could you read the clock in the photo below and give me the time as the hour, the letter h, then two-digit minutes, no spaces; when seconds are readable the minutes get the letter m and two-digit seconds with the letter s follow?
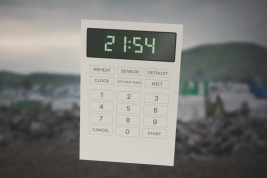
21h54
